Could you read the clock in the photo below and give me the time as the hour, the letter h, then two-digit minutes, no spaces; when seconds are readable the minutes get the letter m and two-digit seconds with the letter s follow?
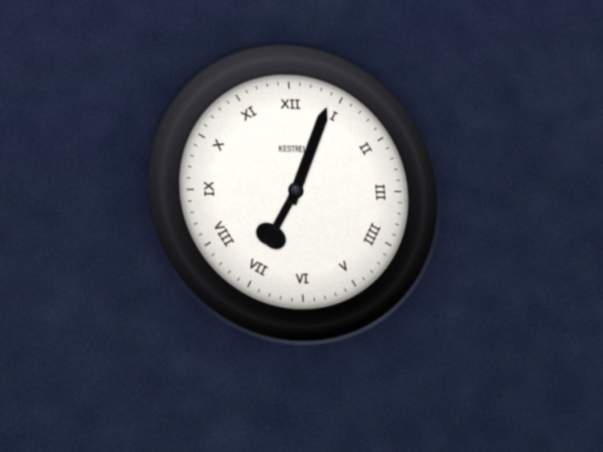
7h04
